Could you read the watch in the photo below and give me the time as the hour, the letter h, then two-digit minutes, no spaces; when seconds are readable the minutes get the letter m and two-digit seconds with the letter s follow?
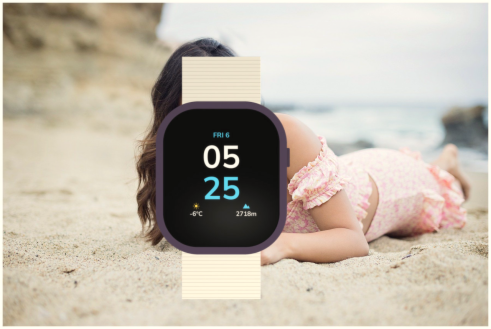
5h25
